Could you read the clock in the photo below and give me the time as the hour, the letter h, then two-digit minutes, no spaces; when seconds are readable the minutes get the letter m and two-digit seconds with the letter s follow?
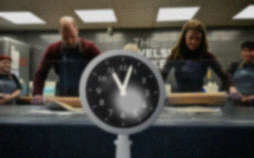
11h03
